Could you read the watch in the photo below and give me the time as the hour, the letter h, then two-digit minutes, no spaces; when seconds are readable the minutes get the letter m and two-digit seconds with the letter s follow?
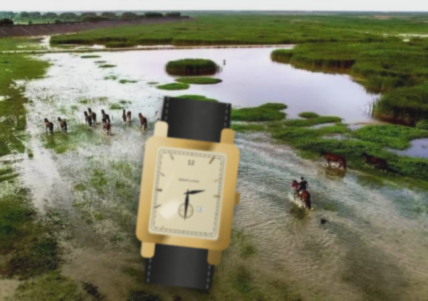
2h30
